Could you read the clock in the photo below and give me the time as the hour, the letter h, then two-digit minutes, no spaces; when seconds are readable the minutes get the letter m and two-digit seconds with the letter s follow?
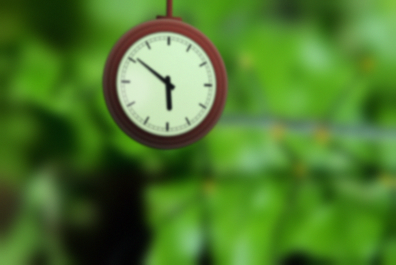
5h51
